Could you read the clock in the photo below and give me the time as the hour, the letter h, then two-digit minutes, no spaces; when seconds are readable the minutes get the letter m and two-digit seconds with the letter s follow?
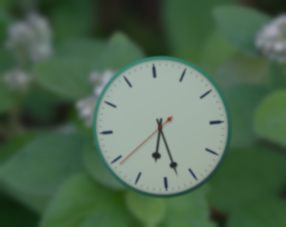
6h27m39s
